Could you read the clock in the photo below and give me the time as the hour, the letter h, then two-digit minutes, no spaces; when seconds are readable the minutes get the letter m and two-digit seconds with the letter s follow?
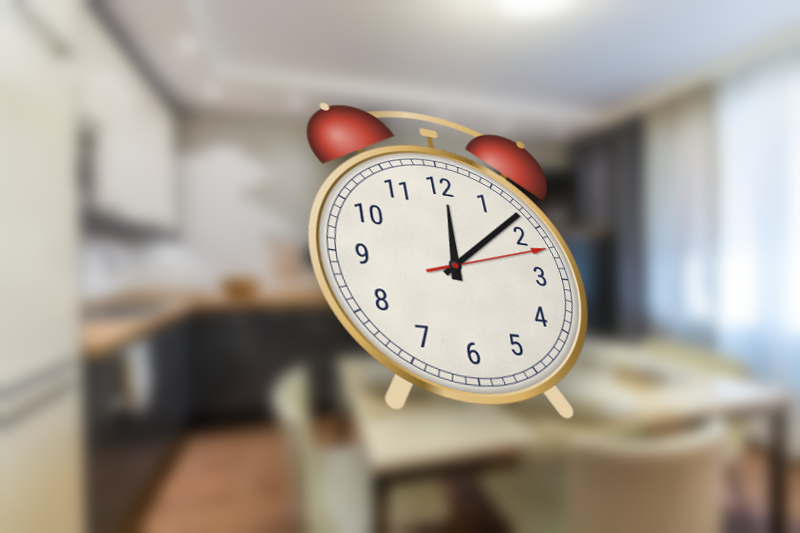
12h08m12s
